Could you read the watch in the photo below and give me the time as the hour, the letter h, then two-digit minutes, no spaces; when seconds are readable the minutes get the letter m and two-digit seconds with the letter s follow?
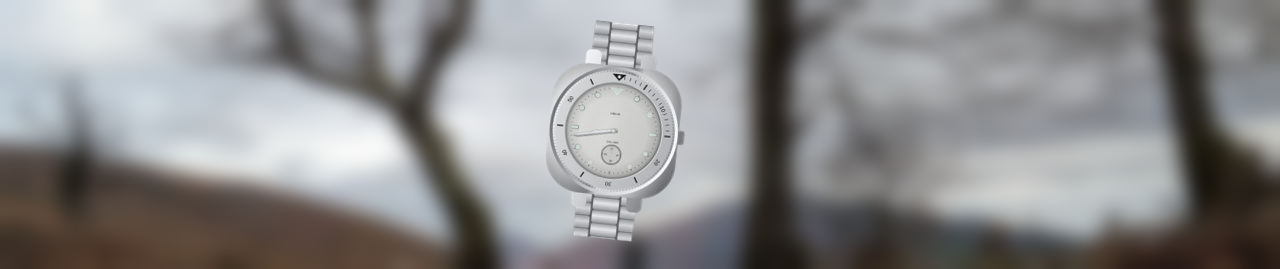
8h43
